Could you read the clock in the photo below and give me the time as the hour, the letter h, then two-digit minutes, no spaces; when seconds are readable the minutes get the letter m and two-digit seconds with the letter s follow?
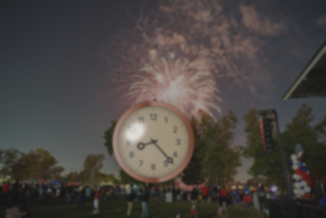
8h23
